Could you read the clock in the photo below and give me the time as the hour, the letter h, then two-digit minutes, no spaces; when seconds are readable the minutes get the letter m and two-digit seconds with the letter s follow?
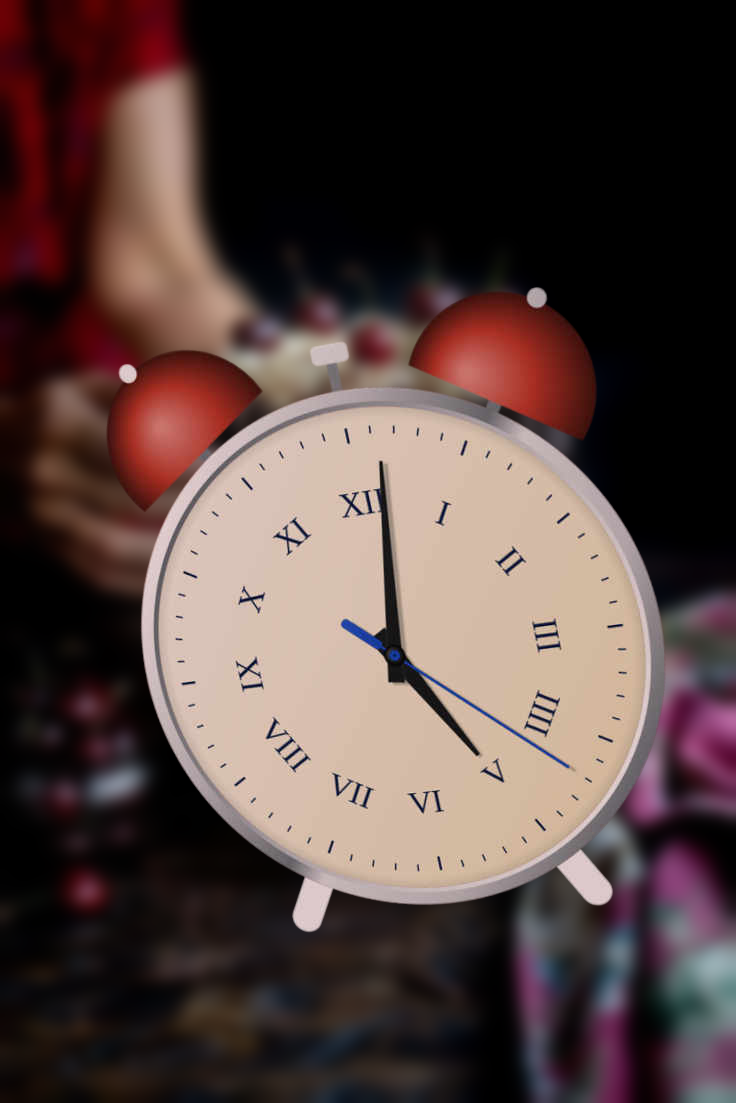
5h01m22s
